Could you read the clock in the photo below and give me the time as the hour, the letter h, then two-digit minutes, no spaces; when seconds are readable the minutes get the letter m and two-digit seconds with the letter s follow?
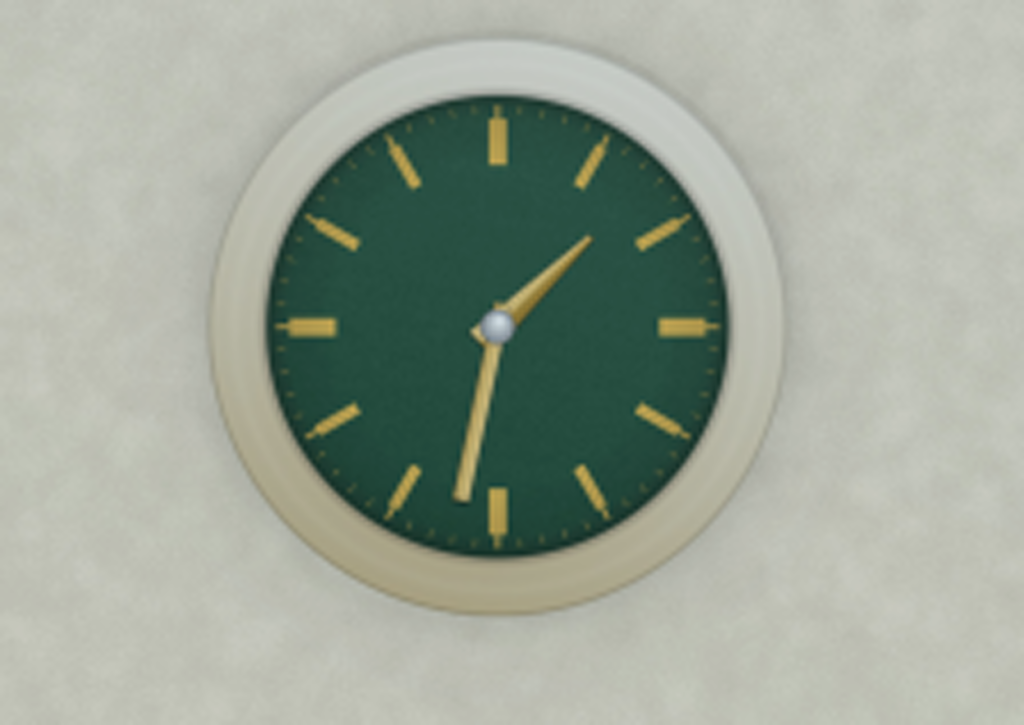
1h32
